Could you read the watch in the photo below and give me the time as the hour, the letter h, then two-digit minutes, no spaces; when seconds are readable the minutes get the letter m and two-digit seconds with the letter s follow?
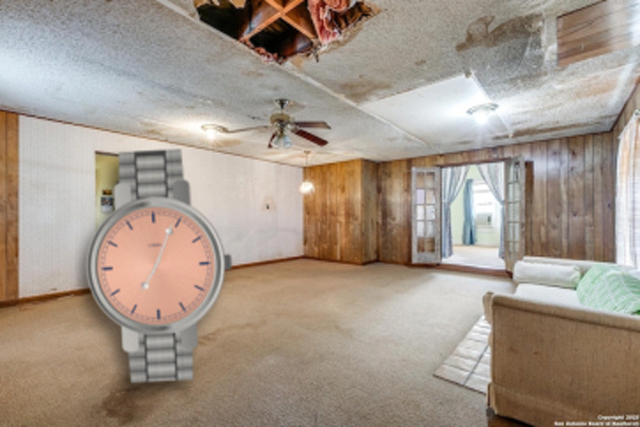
7h04
